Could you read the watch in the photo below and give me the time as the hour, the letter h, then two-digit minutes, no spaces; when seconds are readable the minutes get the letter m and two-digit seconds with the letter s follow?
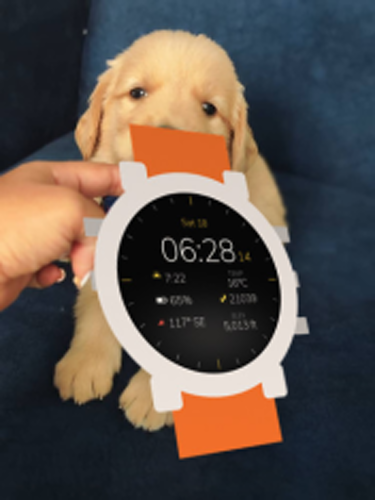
6h28
